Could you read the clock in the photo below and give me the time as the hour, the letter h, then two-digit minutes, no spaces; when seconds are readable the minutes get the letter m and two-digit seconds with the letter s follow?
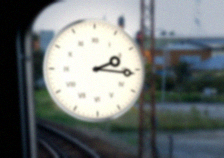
2h16
